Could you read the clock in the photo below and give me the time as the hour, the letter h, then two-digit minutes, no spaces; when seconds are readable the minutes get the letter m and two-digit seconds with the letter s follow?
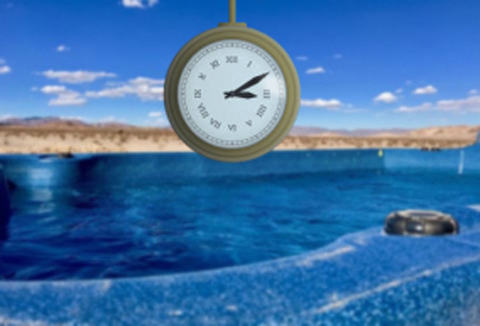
3h10
